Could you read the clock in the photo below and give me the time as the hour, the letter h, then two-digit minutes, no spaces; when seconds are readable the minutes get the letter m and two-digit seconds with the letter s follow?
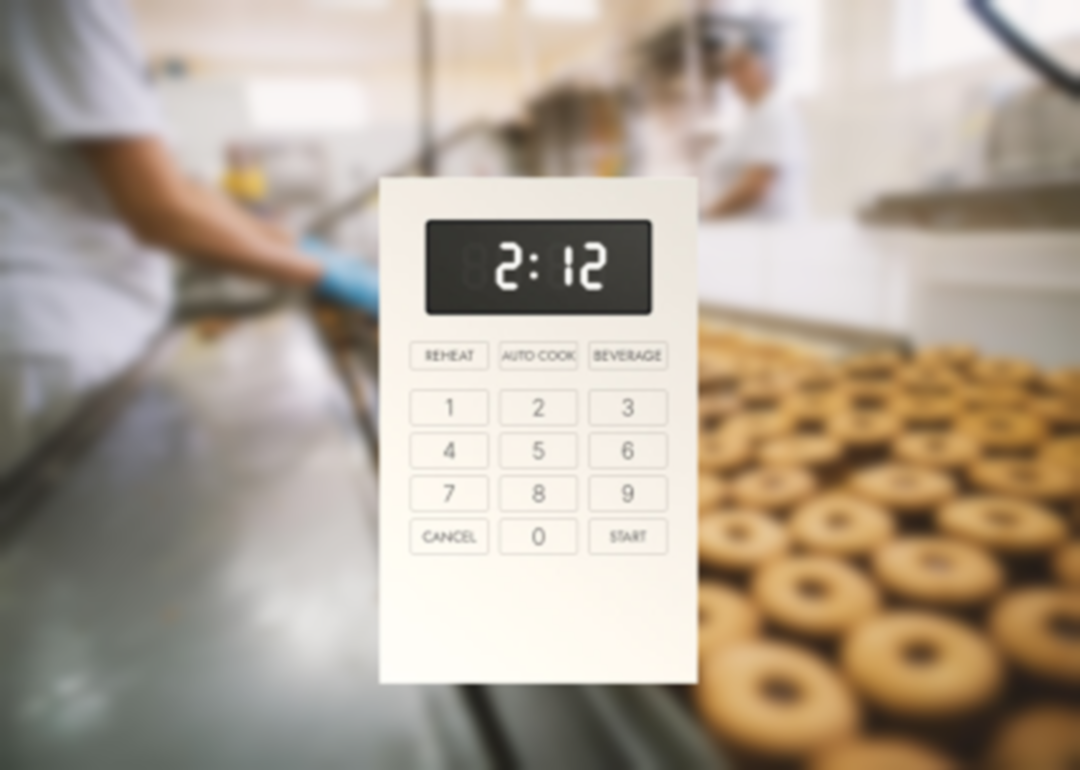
2h12
